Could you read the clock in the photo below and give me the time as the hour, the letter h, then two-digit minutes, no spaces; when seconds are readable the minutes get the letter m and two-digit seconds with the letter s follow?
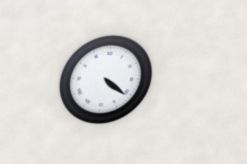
4h21
